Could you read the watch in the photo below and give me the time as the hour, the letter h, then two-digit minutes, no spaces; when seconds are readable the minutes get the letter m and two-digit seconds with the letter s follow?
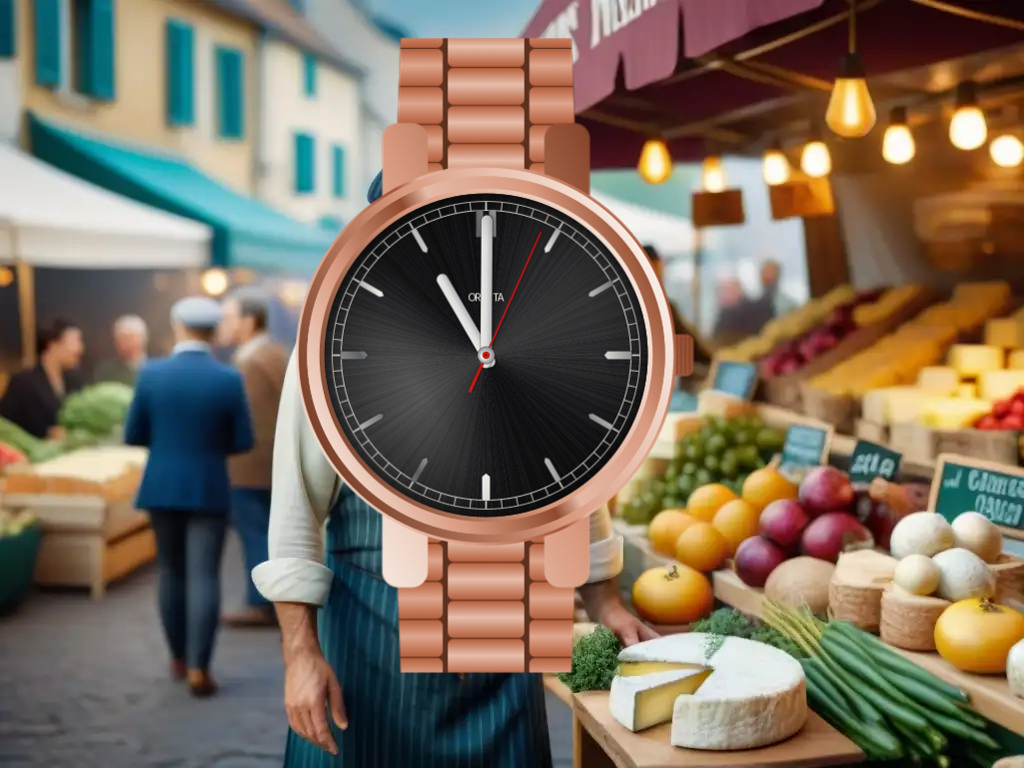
11h00m04s
